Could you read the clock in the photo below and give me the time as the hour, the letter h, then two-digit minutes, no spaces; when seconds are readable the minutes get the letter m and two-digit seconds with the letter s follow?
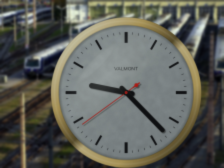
9h22m39s
